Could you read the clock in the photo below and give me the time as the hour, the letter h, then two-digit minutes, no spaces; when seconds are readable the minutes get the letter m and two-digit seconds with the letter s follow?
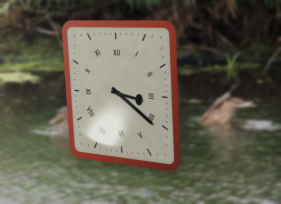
3h21
